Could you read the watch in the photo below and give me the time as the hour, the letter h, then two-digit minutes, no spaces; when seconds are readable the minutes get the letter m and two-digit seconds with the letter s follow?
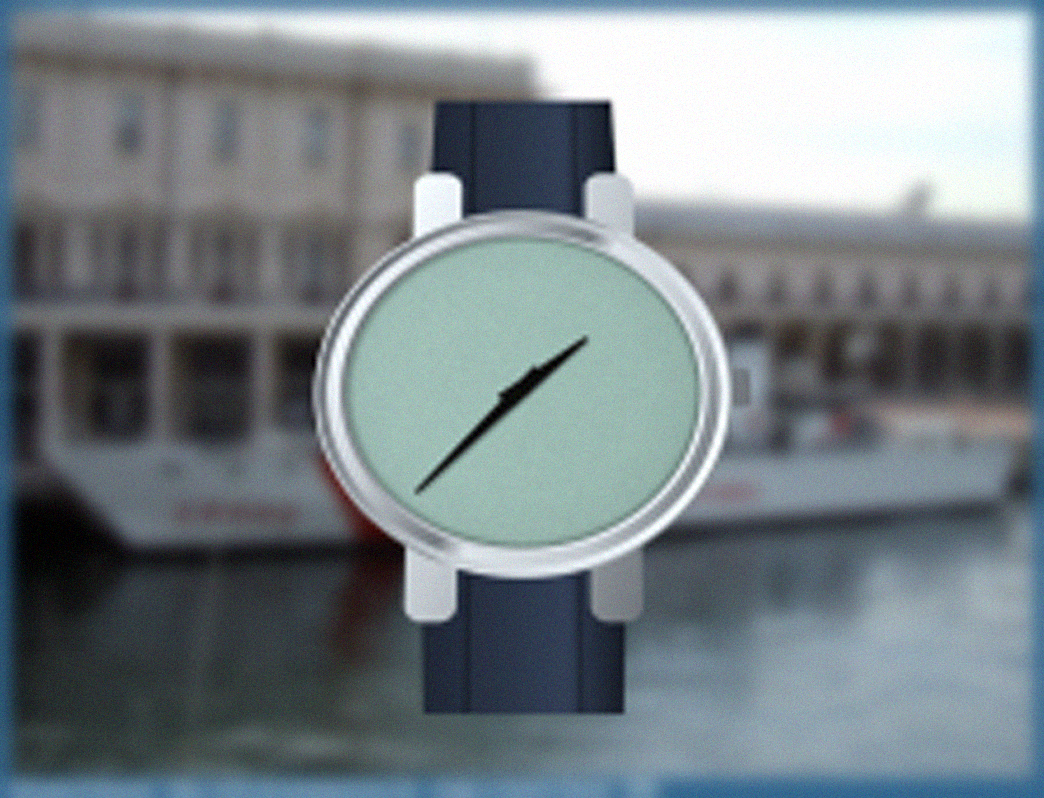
1h37
